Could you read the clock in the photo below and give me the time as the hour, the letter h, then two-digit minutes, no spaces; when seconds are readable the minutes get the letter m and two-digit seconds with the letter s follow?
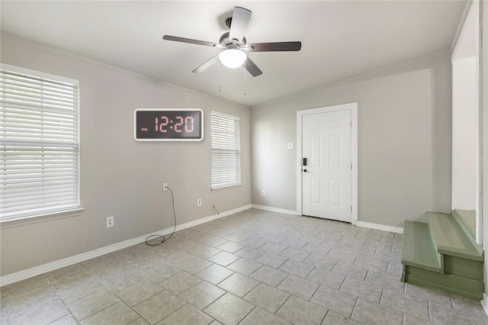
12h20
